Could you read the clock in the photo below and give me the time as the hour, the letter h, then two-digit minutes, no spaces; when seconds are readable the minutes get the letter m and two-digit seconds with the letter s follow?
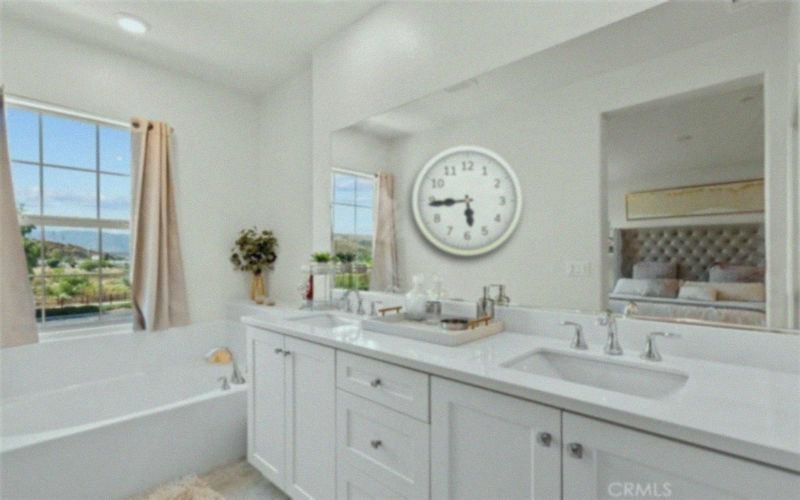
5h44
